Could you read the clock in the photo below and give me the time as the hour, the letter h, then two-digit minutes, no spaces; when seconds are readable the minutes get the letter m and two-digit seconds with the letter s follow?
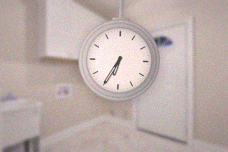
6h35
